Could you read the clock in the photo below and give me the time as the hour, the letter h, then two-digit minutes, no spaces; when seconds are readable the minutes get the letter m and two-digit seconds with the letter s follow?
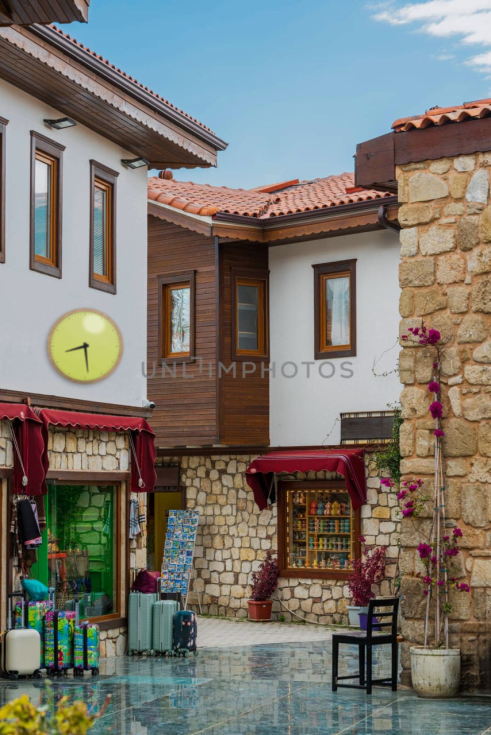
8h29
